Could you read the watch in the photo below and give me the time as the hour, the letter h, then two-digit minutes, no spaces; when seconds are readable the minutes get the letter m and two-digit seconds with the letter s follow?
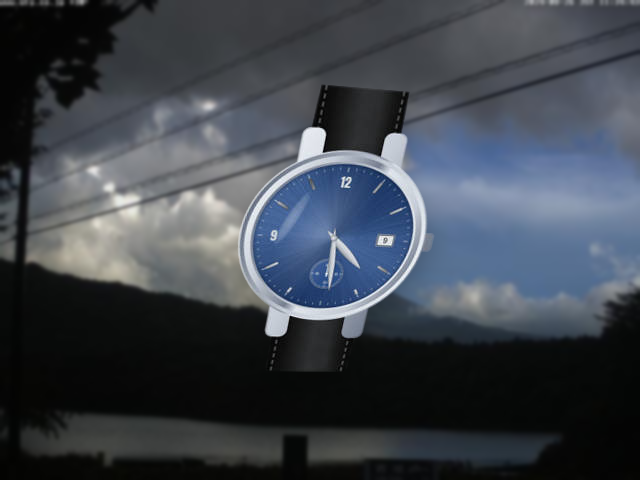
4h29
